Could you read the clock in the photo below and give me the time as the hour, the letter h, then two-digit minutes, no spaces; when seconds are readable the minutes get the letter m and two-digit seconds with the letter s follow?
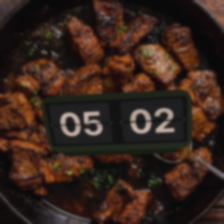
5h02
